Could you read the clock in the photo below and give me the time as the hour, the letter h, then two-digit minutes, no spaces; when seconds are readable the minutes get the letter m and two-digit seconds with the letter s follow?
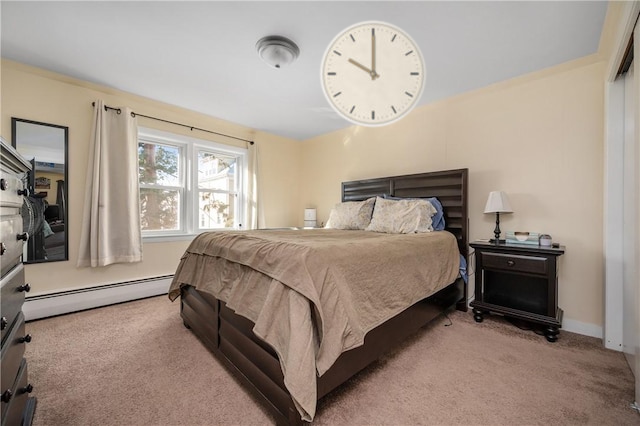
10h00
